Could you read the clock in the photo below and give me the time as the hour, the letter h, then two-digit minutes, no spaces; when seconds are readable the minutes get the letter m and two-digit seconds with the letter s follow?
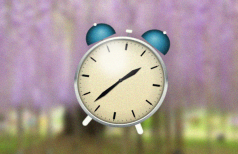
1h37
